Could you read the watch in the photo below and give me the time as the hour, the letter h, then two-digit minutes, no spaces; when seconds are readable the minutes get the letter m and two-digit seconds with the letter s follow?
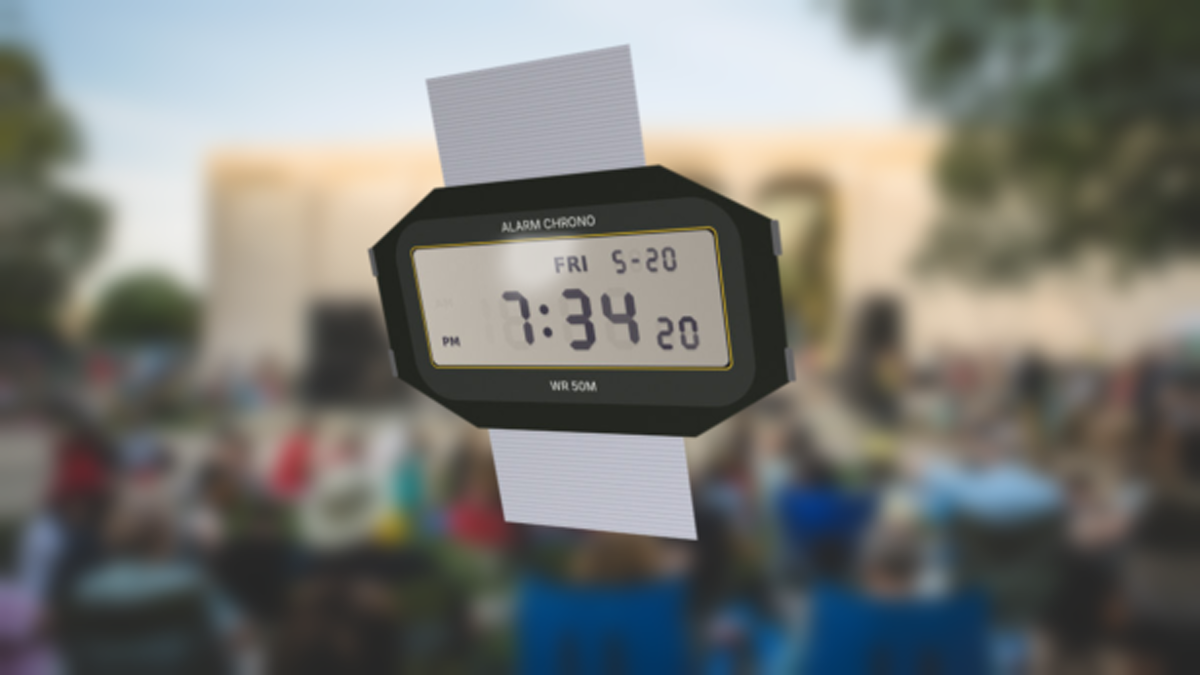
7h34m20s
